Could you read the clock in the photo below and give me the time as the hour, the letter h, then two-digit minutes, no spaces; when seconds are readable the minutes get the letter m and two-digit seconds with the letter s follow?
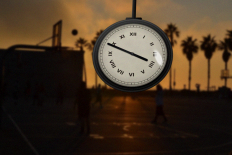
3h49
